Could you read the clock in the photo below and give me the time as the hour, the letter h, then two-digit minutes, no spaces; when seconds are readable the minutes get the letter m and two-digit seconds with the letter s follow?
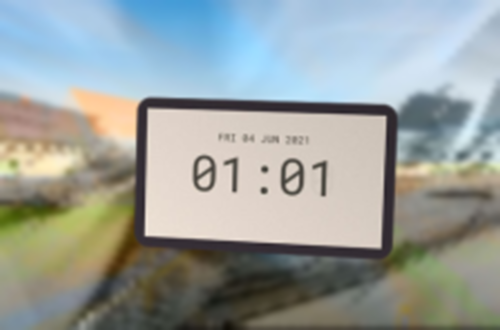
1h01
